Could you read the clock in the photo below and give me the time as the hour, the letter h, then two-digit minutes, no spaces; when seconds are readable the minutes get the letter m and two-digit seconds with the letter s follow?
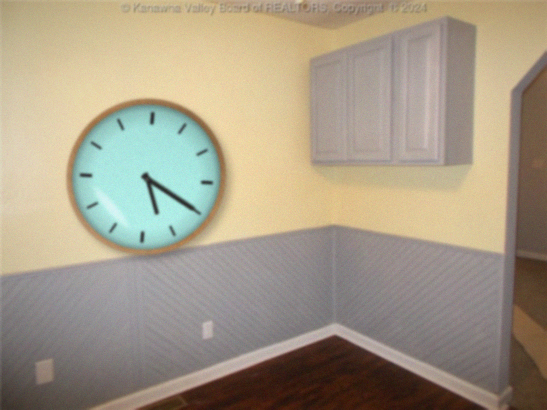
5h20
